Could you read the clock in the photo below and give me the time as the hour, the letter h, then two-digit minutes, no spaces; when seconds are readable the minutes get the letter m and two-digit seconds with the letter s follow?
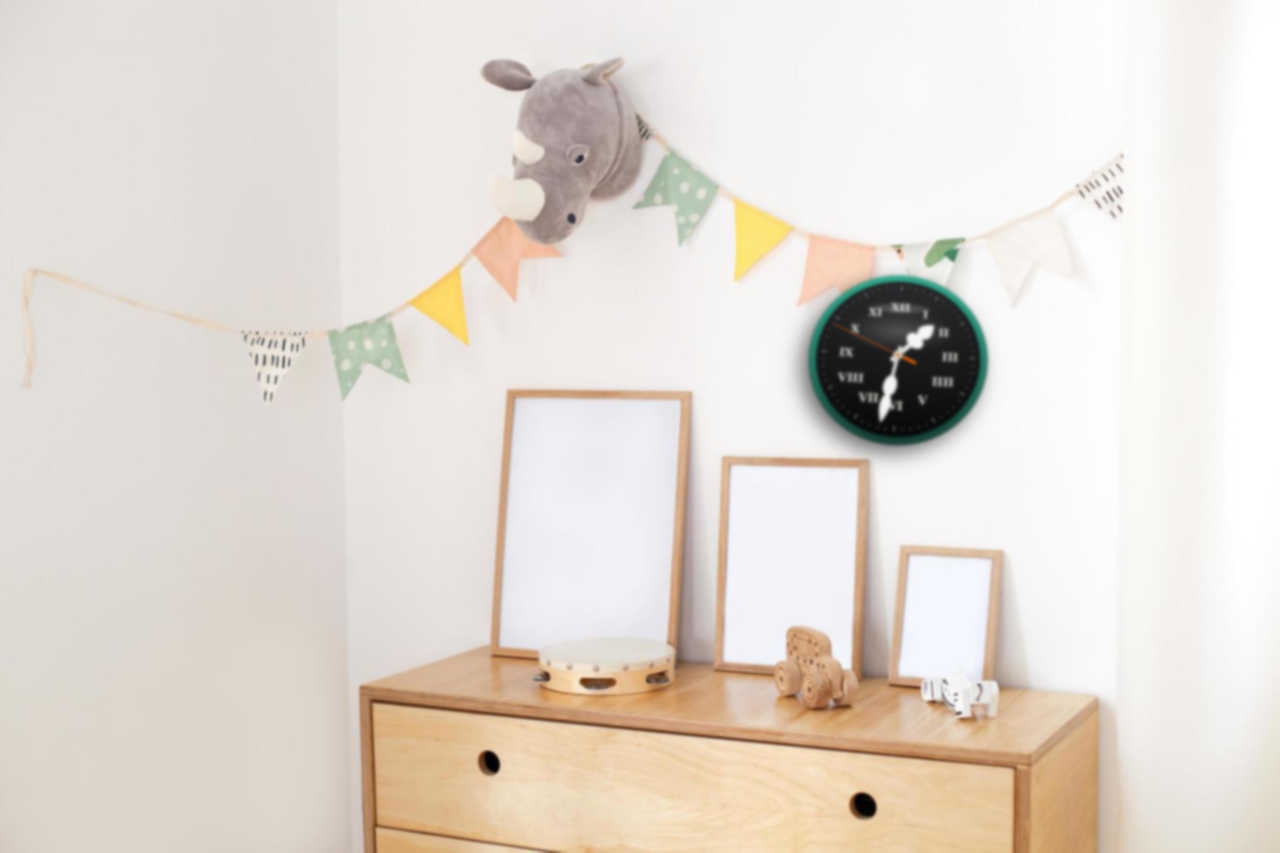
1h31m49s
